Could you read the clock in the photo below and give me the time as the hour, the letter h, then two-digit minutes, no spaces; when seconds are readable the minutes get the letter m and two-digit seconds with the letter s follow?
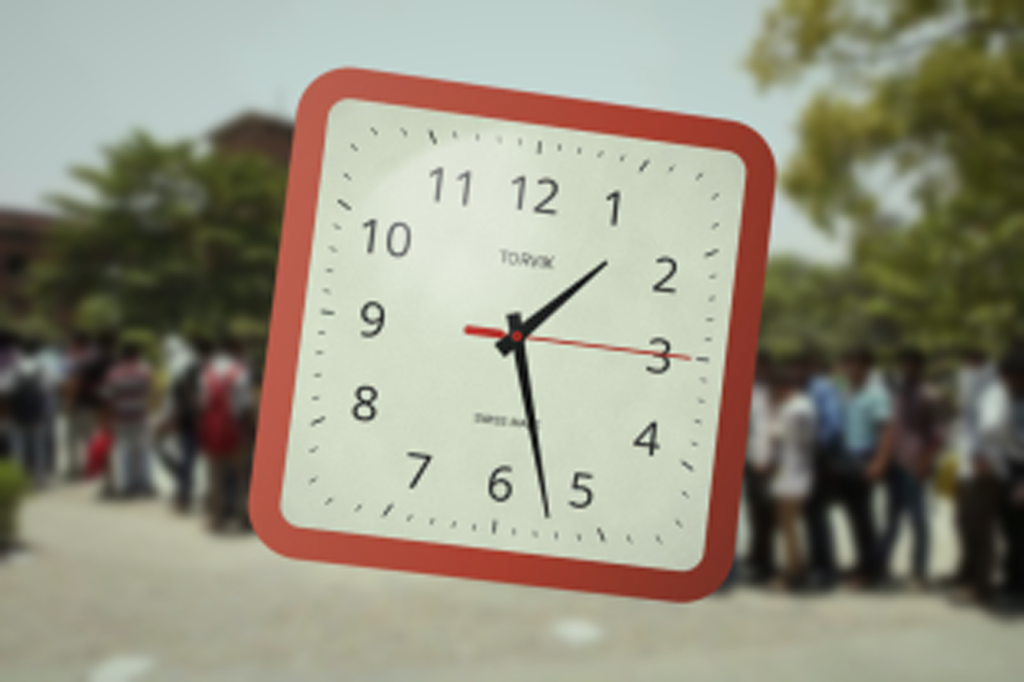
1h27m15s
